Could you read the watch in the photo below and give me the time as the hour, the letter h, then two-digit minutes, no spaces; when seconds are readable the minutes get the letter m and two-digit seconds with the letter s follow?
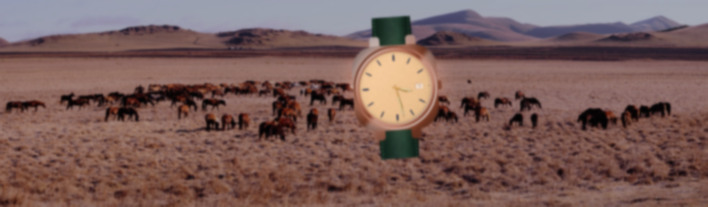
3h28
